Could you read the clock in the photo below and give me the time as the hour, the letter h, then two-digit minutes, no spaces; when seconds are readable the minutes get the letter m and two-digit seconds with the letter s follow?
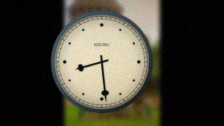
8h29
